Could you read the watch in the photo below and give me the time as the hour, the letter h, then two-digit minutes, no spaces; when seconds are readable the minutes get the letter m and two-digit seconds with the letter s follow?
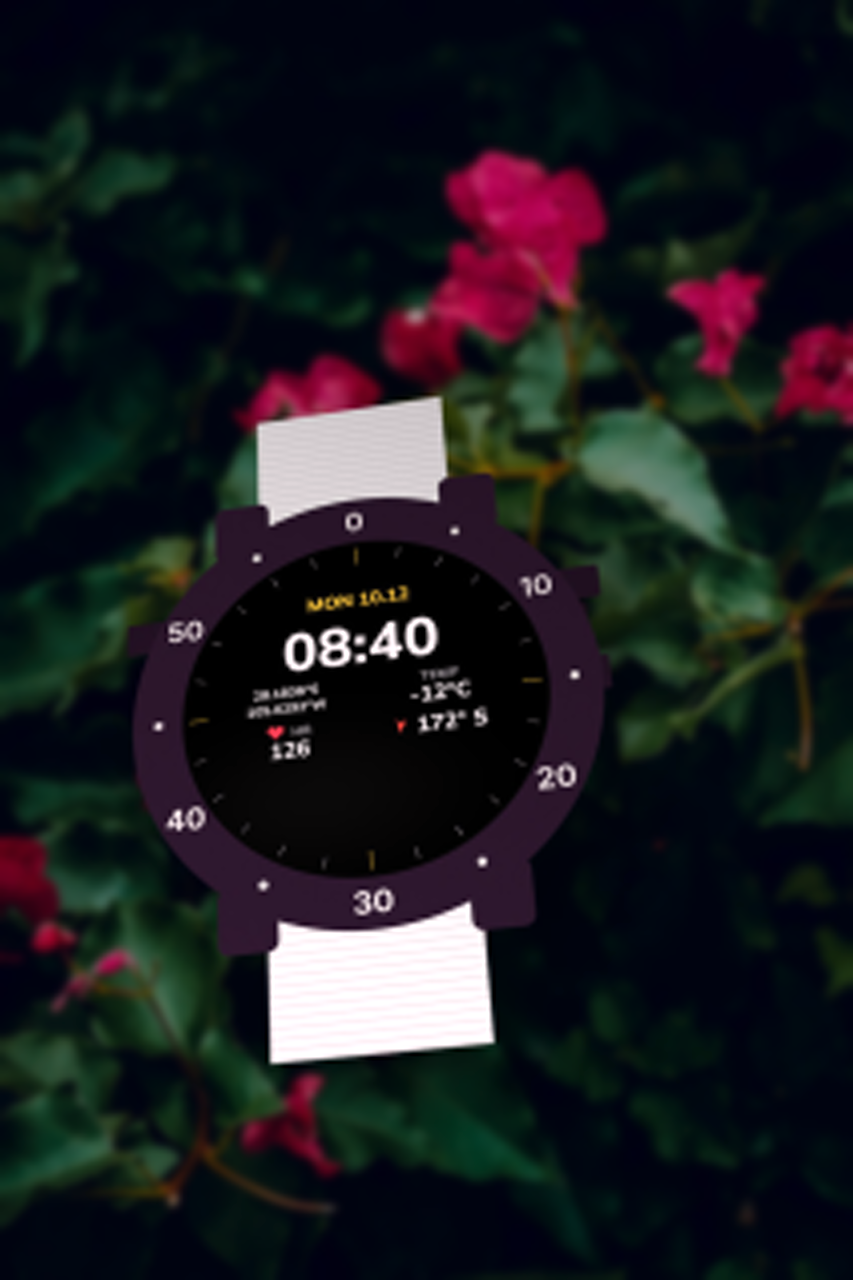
8h40
